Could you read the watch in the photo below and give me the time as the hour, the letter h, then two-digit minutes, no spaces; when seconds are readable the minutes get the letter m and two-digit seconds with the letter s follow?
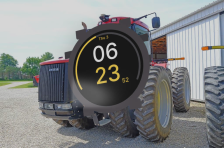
6h23
